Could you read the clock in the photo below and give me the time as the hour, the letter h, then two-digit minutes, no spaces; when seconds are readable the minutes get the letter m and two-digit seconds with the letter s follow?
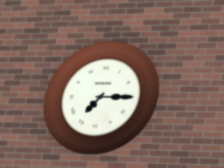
7h15
